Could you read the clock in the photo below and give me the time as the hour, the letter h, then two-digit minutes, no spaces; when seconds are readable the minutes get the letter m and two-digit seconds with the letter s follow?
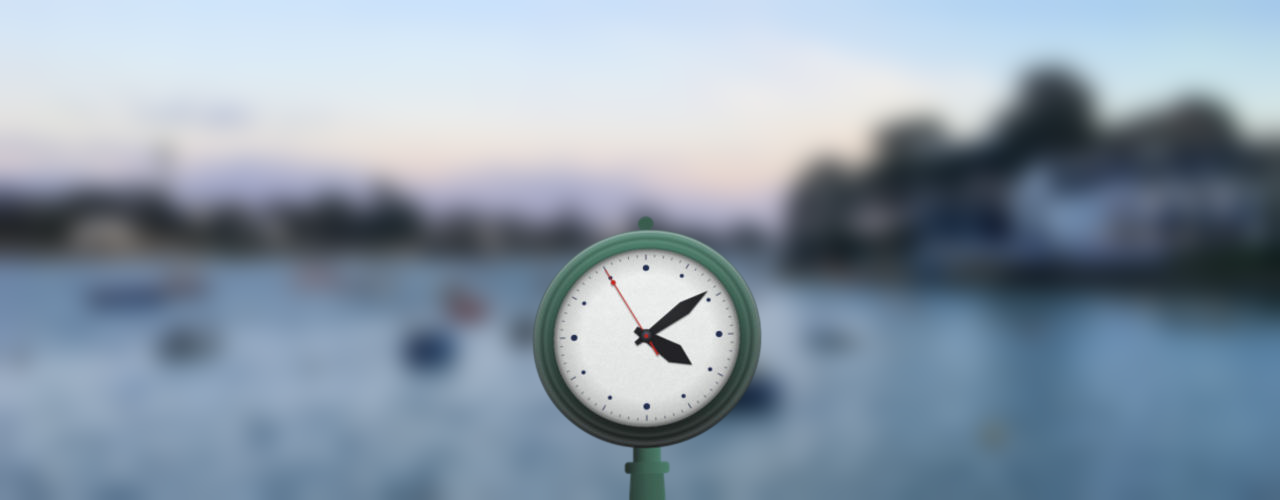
4h08m55s
